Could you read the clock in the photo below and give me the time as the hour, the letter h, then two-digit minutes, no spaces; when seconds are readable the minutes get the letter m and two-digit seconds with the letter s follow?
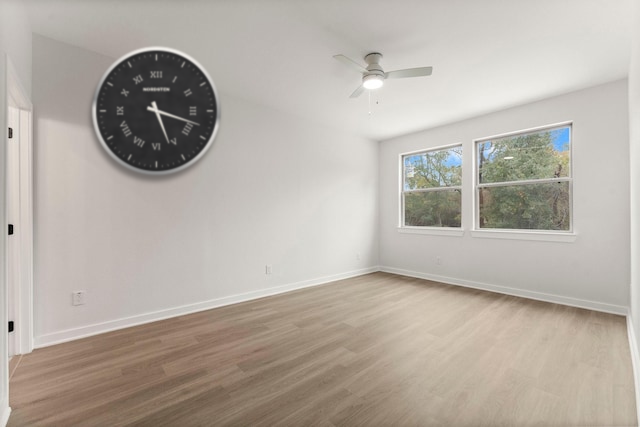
5h18
